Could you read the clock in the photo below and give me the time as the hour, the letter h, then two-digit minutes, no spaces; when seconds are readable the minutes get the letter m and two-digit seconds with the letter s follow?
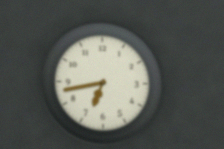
6h43
